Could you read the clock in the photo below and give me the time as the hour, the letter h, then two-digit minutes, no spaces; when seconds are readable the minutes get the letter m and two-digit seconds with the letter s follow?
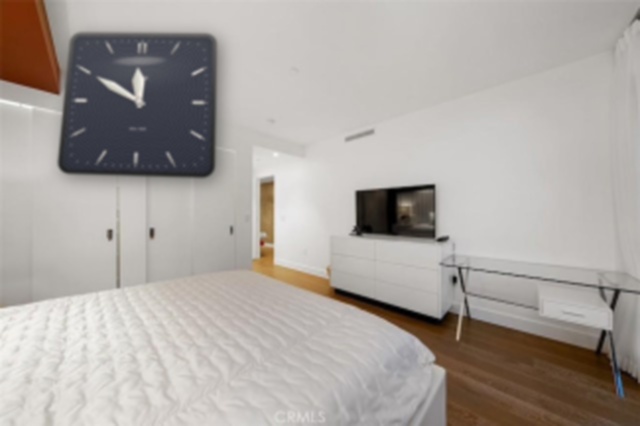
11h50
